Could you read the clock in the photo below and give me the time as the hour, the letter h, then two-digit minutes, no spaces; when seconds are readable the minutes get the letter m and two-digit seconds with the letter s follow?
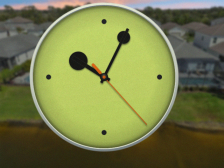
10h04m23s
